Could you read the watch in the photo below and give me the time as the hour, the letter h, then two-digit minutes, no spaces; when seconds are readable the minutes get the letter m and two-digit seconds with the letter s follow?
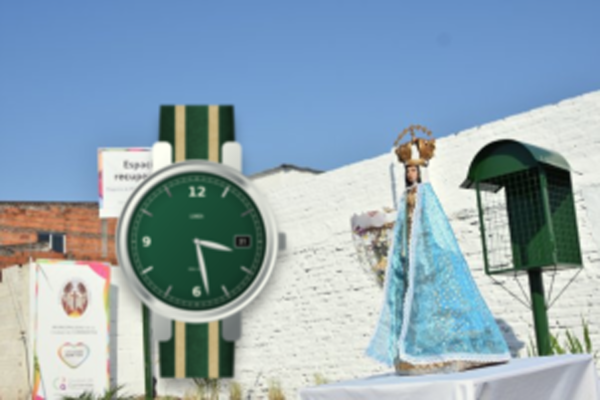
3h28
